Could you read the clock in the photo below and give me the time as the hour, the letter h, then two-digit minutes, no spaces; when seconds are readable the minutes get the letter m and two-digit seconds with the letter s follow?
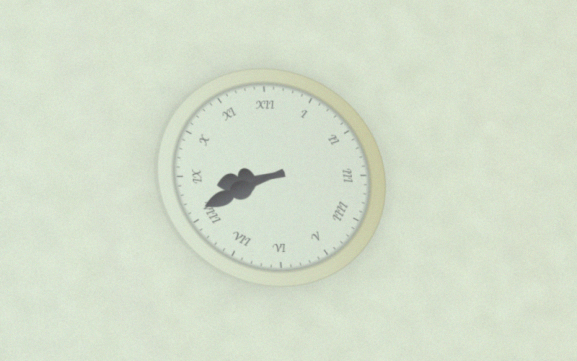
8h41
